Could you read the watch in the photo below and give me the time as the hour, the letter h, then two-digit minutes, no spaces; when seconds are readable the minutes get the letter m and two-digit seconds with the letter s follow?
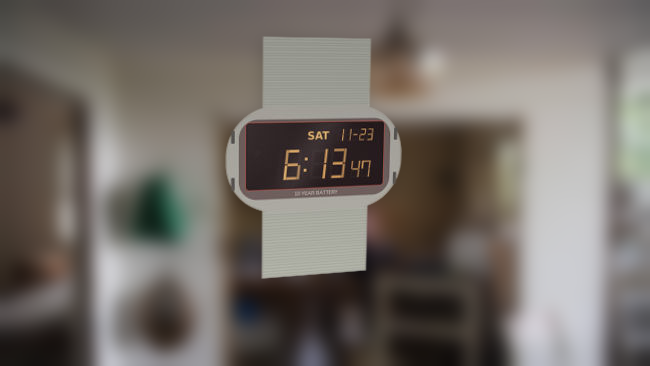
6h13m47s
